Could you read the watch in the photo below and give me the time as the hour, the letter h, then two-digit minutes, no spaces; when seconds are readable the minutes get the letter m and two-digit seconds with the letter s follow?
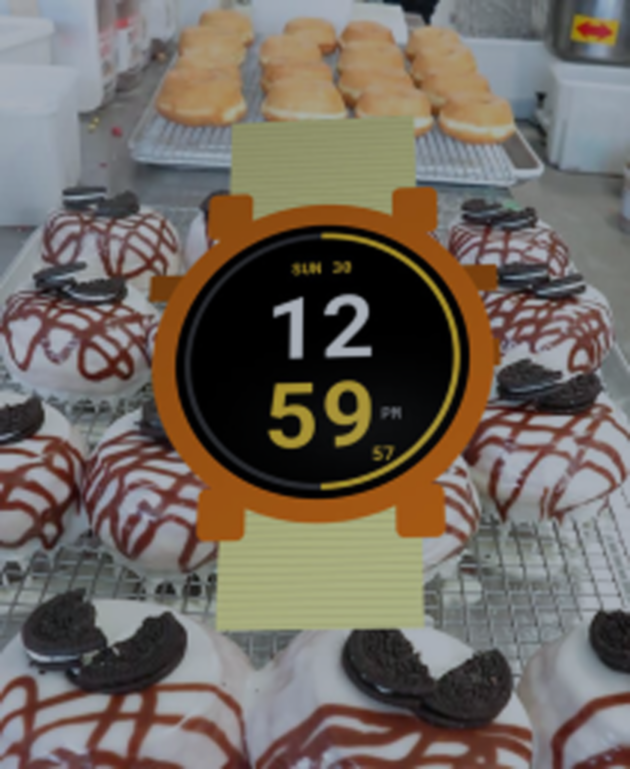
12h59
